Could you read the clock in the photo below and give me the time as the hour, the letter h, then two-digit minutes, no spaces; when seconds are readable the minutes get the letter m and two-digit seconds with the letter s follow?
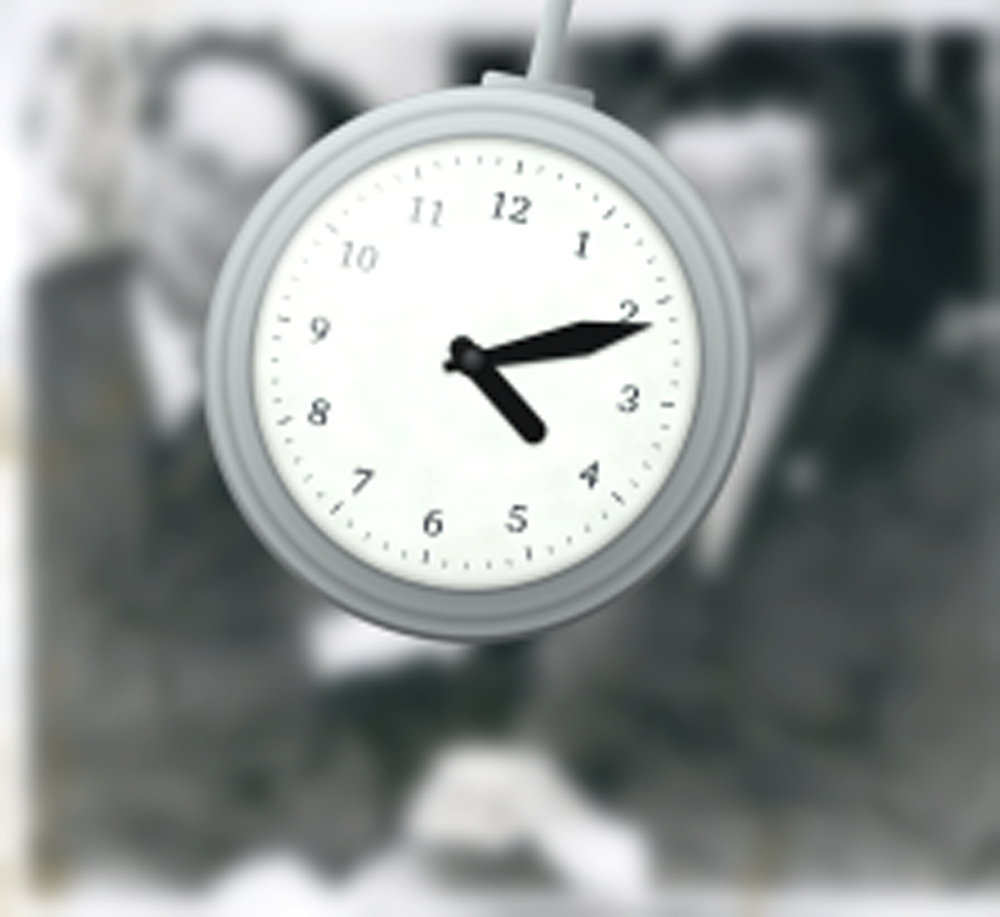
4h11
